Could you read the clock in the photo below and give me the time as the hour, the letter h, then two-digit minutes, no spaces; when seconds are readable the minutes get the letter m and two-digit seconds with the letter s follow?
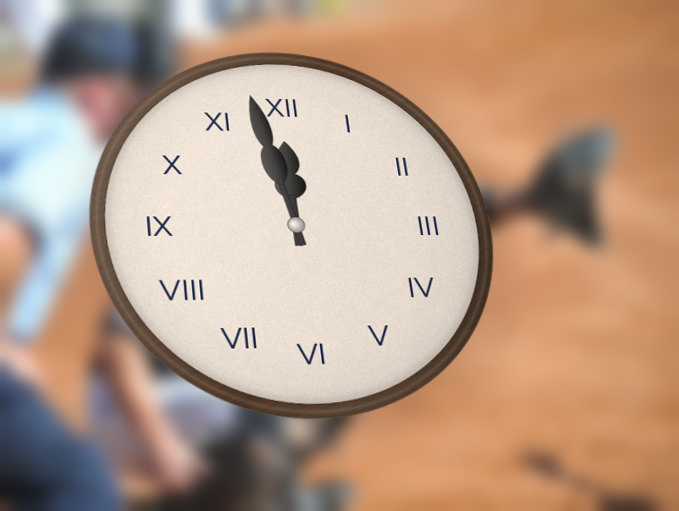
11h58
